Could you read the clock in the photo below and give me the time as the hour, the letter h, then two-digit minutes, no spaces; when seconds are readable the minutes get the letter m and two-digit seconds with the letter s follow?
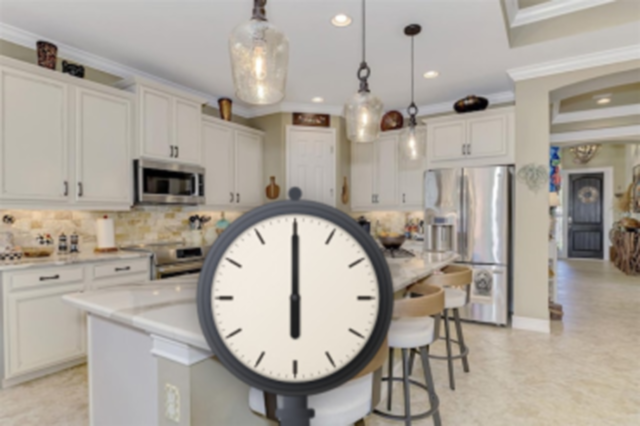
6h00
